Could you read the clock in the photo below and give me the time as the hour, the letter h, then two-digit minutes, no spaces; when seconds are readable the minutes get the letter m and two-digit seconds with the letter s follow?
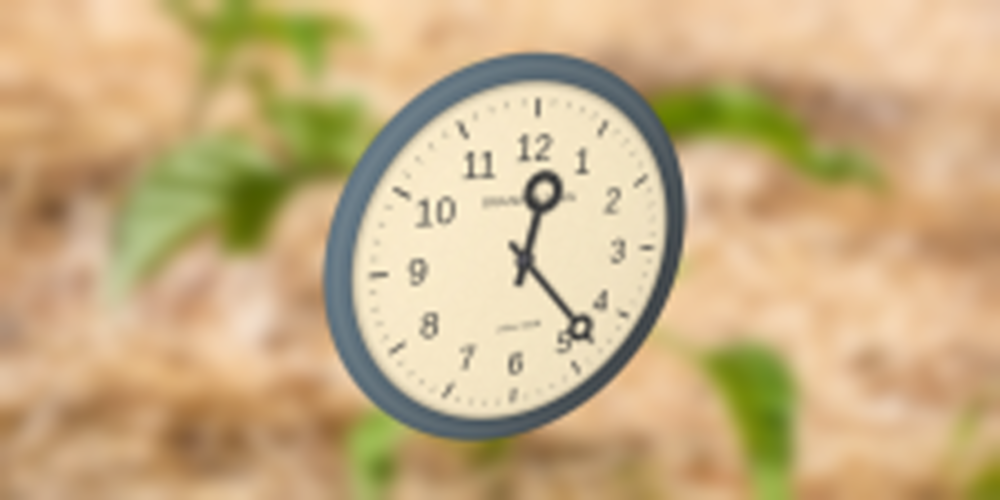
12h23
